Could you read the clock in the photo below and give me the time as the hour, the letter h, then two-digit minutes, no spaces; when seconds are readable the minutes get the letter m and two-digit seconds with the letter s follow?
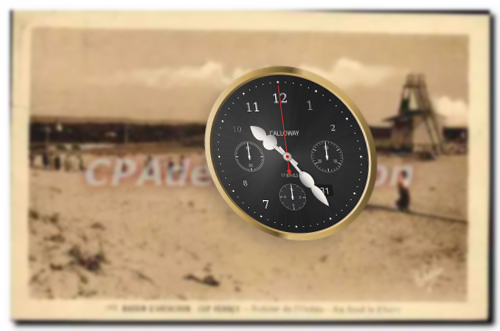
10h24
